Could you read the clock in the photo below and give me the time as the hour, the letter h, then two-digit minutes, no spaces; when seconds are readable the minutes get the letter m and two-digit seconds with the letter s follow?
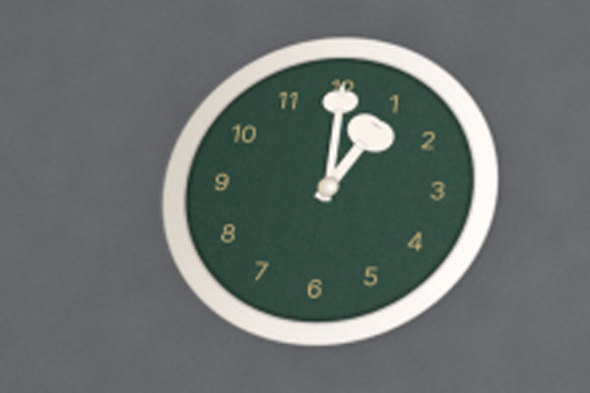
1h00
